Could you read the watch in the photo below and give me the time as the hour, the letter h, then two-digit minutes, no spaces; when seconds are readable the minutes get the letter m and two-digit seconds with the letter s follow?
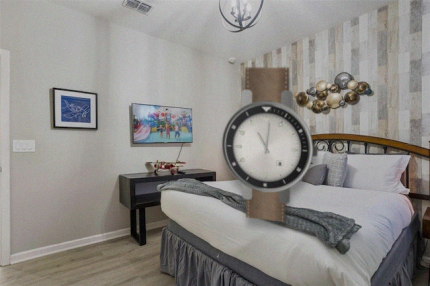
11h01
